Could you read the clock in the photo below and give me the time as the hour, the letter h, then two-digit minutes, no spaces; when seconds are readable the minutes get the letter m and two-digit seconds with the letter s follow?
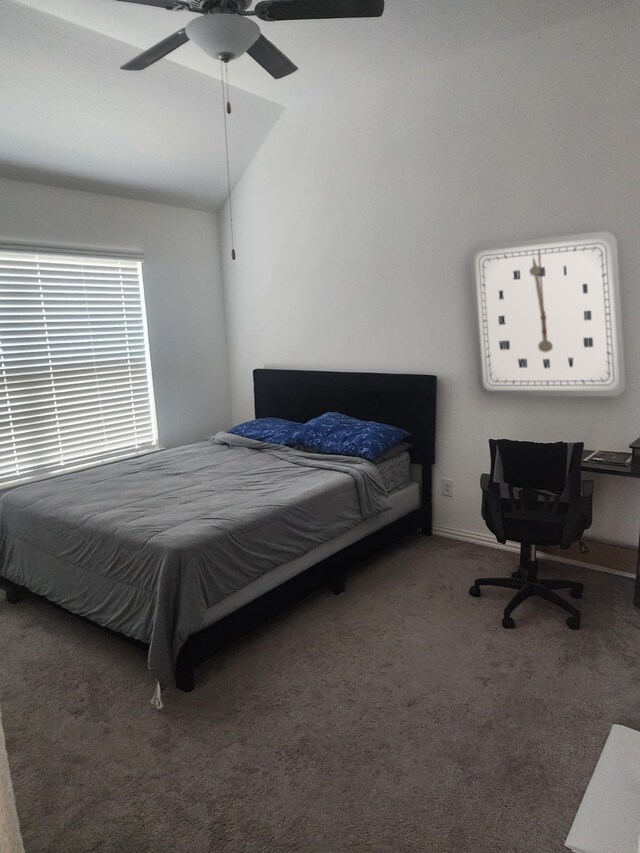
5h59m00s
